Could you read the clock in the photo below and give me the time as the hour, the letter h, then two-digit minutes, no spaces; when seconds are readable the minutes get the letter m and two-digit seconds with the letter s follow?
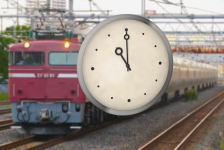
11h00
